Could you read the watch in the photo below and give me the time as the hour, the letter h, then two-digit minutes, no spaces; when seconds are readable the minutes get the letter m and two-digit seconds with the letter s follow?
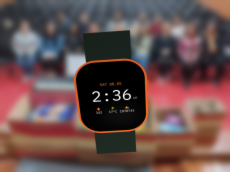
2h36
